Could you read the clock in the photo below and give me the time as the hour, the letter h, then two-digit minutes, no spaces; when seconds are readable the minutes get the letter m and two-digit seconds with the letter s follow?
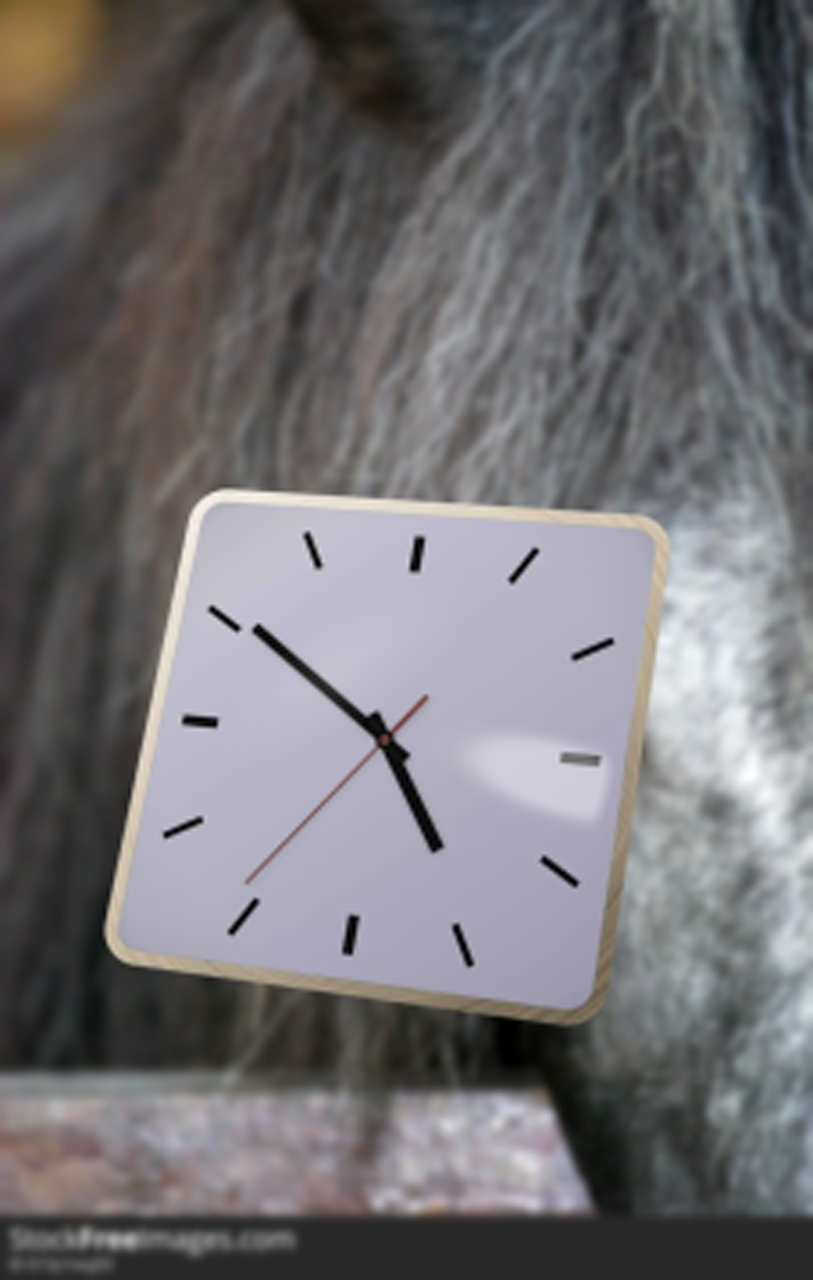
4h50m36s
